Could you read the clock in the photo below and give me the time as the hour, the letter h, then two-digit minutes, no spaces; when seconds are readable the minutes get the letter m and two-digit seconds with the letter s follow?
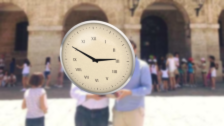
2h50
